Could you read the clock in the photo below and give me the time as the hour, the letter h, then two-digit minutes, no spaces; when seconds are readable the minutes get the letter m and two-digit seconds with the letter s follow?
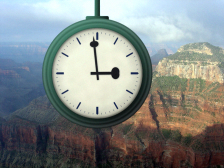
2h59
